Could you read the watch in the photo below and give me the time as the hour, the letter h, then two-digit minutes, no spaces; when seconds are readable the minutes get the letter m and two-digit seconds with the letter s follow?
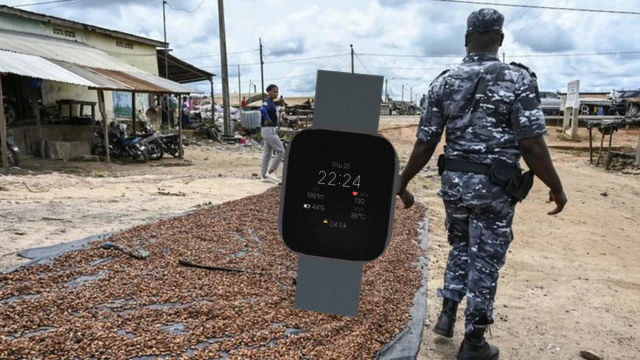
22h24
